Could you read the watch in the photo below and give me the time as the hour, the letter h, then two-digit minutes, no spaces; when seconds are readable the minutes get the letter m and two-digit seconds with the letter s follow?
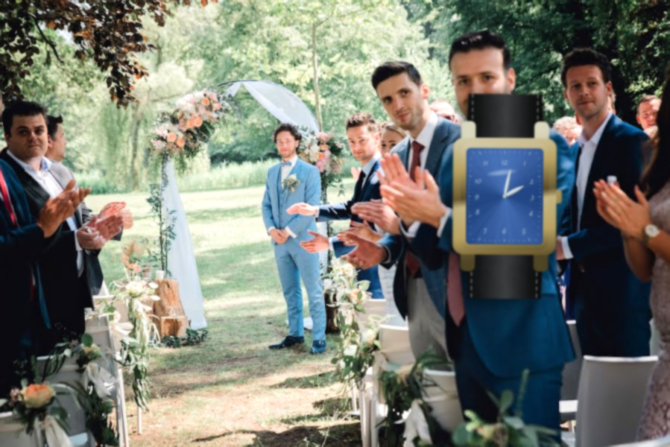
2h02
